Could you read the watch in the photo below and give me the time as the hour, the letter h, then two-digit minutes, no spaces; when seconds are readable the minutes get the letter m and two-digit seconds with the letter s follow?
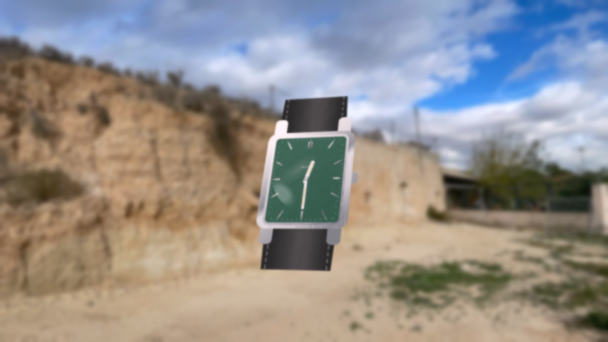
12h30
